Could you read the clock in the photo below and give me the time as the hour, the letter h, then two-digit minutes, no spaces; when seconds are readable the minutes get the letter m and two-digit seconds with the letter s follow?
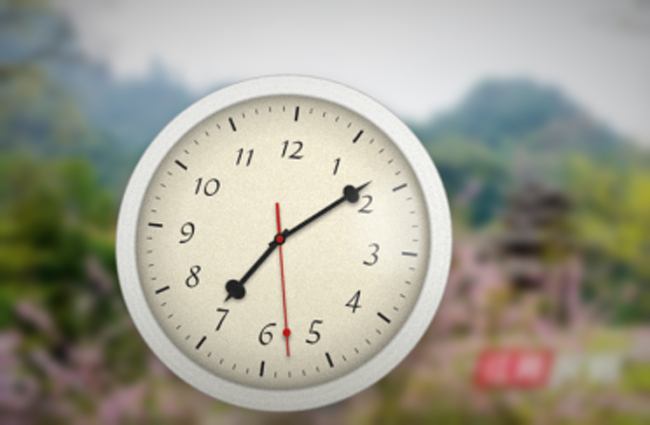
7h08m28s
